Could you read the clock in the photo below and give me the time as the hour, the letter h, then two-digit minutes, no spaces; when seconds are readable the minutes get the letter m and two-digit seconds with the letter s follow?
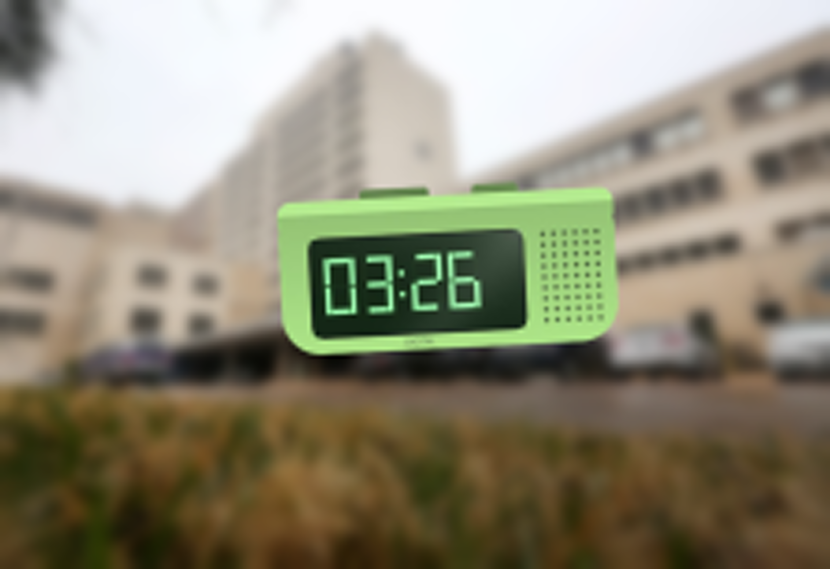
3h26
